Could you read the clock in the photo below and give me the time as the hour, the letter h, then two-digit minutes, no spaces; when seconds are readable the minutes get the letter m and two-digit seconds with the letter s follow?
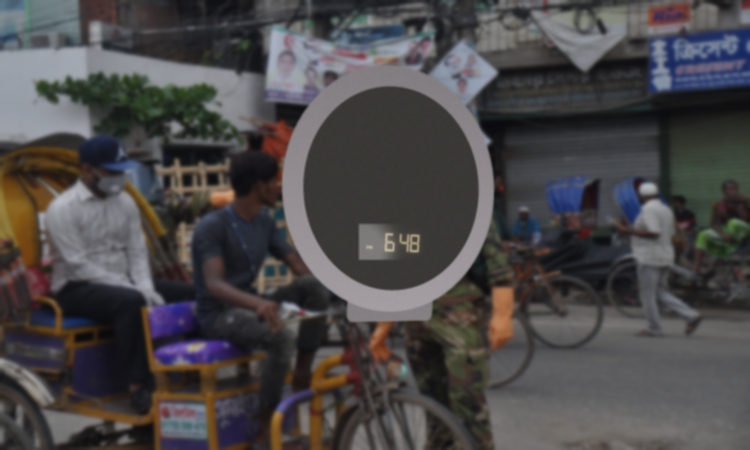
6h48
